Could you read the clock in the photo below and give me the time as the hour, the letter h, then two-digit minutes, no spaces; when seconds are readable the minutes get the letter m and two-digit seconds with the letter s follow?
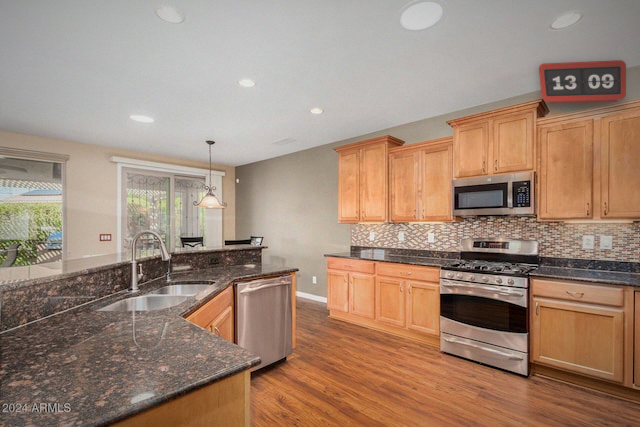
13h09
